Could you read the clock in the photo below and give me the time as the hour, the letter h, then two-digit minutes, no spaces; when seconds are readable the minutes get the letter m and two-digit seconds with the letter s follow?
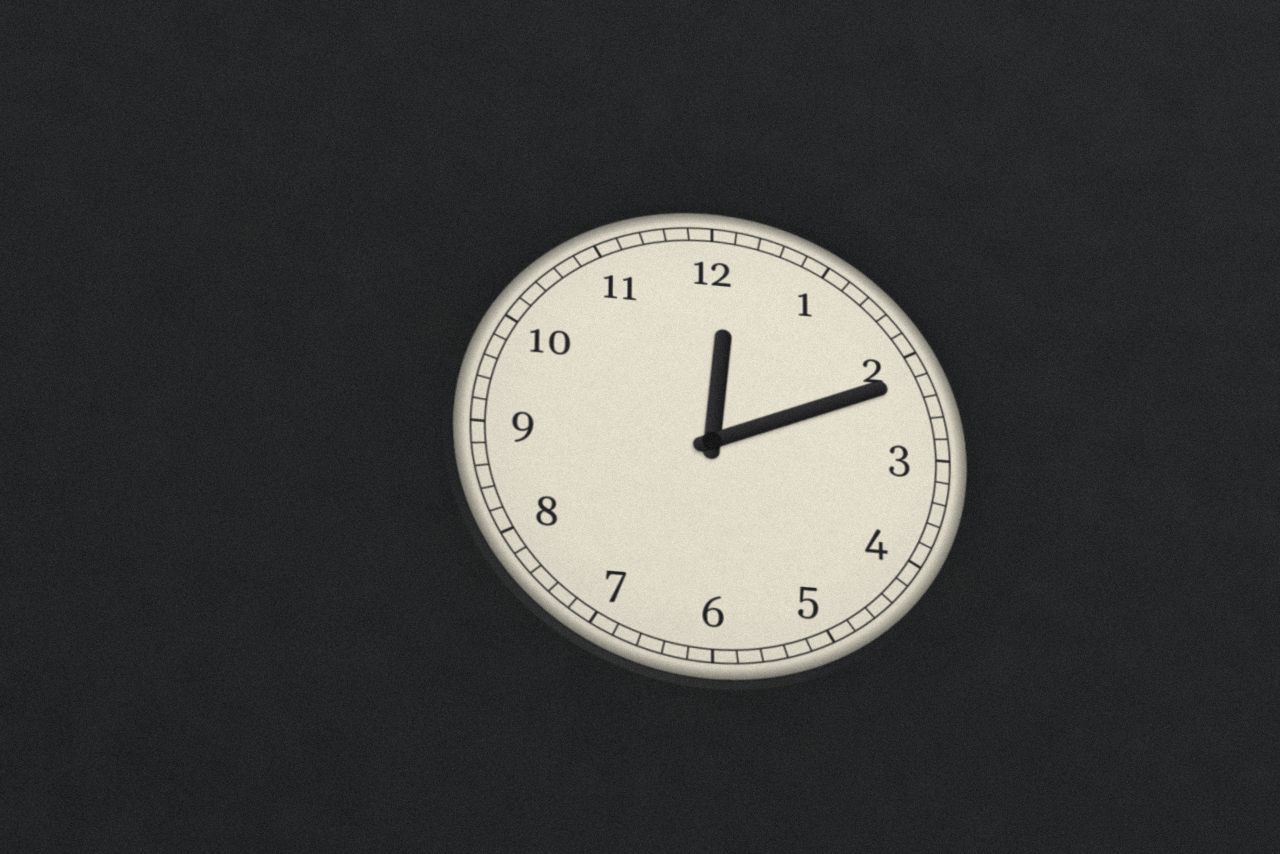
12h11
